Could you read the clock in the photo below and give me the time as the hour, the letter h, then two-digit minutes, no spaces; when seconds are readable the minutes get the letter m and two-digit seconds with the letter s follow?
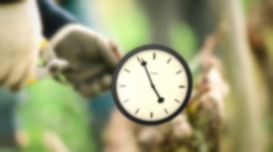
4h56
